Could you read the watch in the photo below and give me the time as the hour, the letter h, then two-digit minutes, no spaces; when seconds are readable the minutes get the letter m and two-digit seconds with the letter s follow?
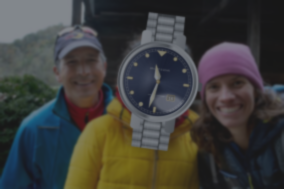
11h32
